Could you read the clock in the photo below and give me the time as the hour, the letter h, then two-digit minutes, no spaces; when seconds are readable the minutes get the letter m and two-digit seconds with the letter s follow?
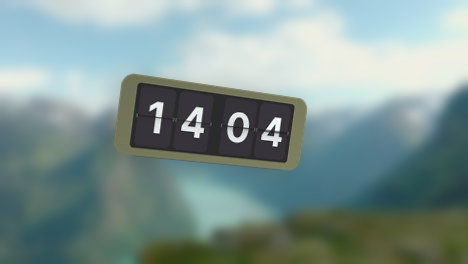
14h04
